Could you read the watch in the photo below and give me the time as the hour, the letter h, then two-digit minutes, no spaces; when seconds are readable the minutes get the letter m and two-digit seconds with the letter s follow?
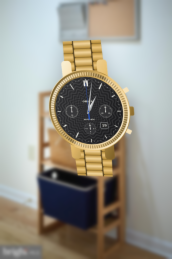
1h02
